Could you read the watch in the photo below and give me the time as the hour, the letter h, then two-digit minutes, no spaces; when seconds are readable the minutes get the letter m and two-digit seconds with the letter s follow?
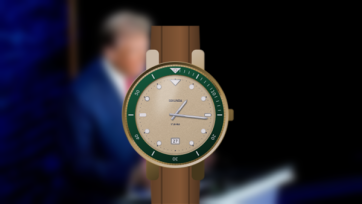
1h16
